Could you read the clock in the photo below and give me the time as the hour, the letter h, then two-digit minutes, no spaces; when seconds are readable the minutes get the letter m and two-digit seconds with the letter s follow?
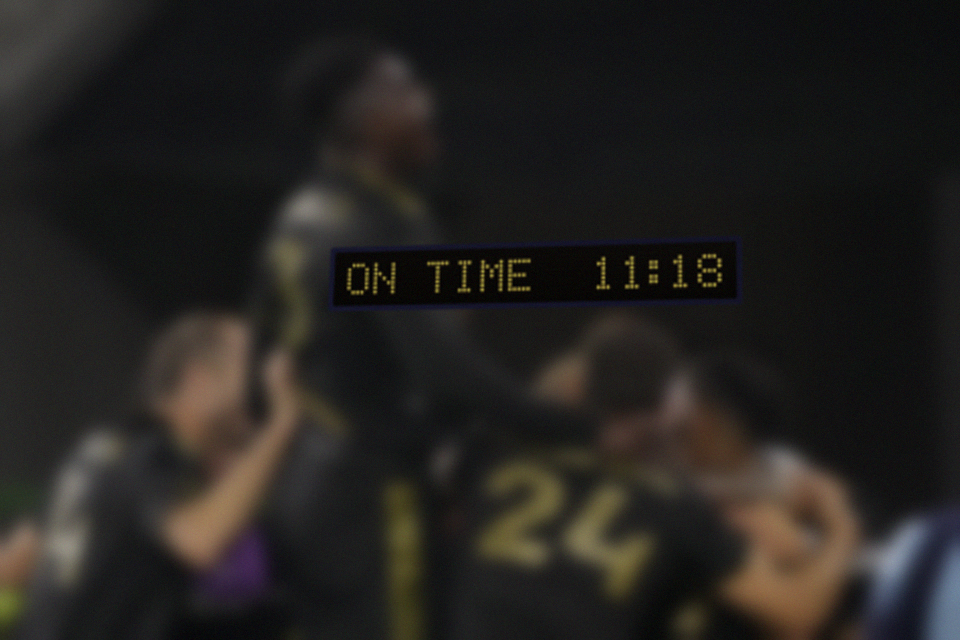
11h18
